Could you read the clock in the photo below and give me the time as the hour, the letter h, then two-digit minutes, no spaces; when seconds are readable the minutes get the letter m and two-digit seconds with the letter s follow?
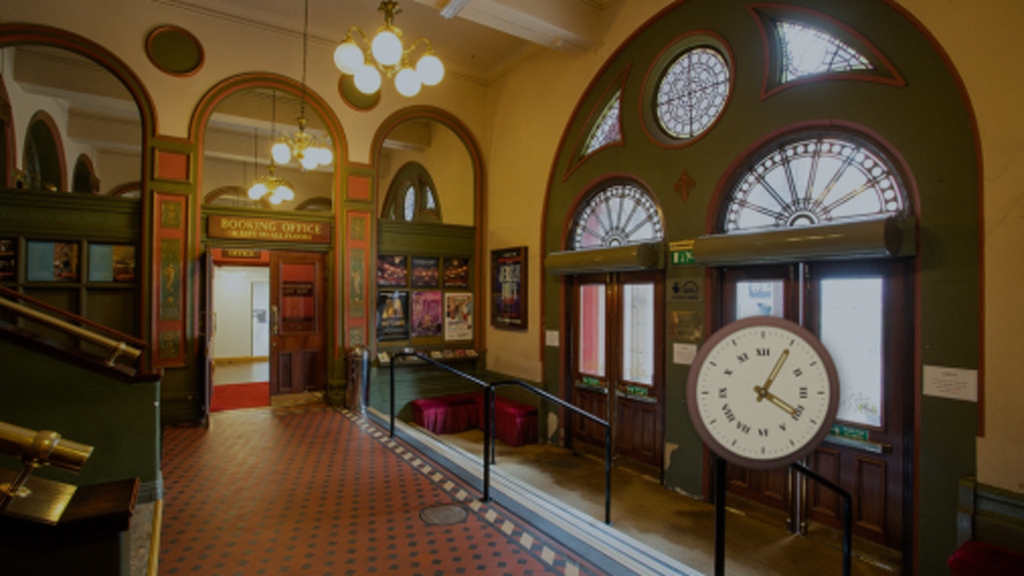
4h05
